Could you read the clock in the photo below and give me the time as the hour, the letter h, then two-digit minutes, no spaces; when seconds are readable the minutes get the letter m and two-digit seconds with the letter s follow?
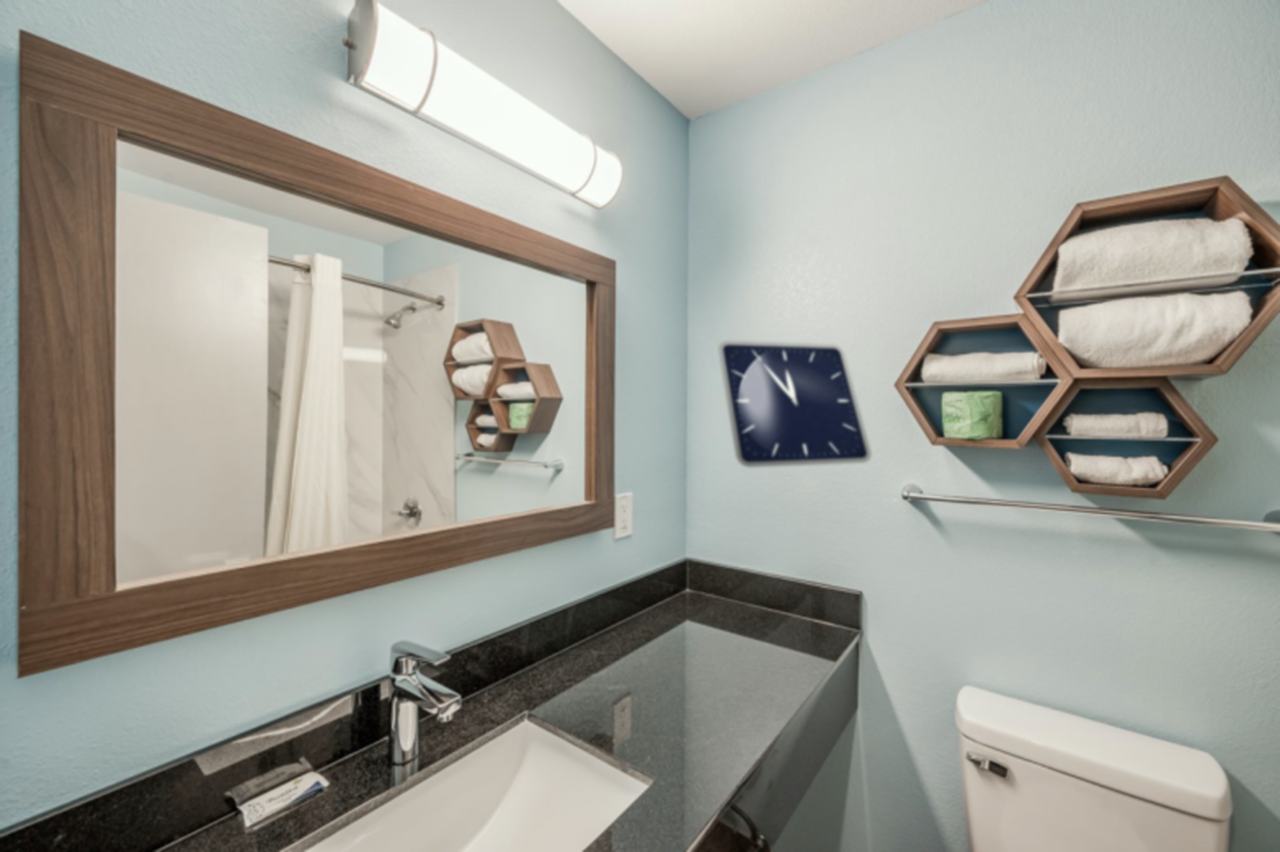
11h55
